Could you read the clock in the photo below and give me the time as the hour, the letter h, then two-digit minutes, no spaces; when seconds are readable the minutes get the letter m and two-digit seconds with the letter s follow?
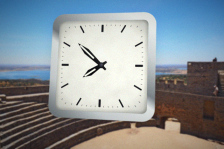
7h52
